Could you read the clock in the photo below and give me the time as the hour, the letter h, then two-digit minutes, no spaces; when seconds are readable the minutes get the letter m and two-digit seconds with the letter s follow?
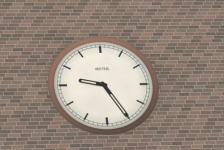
9h25
